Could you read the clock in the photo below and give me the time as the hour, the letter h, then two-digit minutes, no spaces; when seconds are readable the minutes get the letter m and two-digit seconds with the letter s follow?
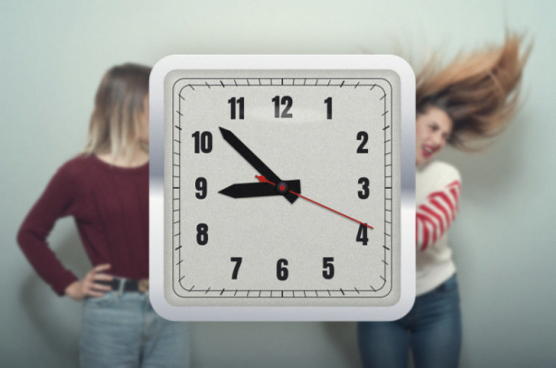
8h52m19s
